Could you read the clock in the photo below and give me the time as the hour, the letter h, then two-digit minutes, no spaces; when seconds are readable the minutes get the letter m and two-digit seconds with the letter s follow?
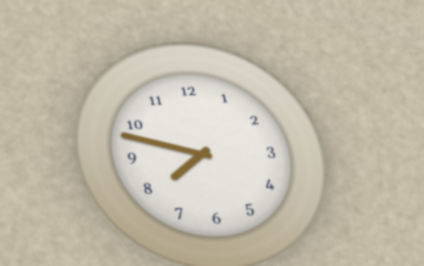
7h48
